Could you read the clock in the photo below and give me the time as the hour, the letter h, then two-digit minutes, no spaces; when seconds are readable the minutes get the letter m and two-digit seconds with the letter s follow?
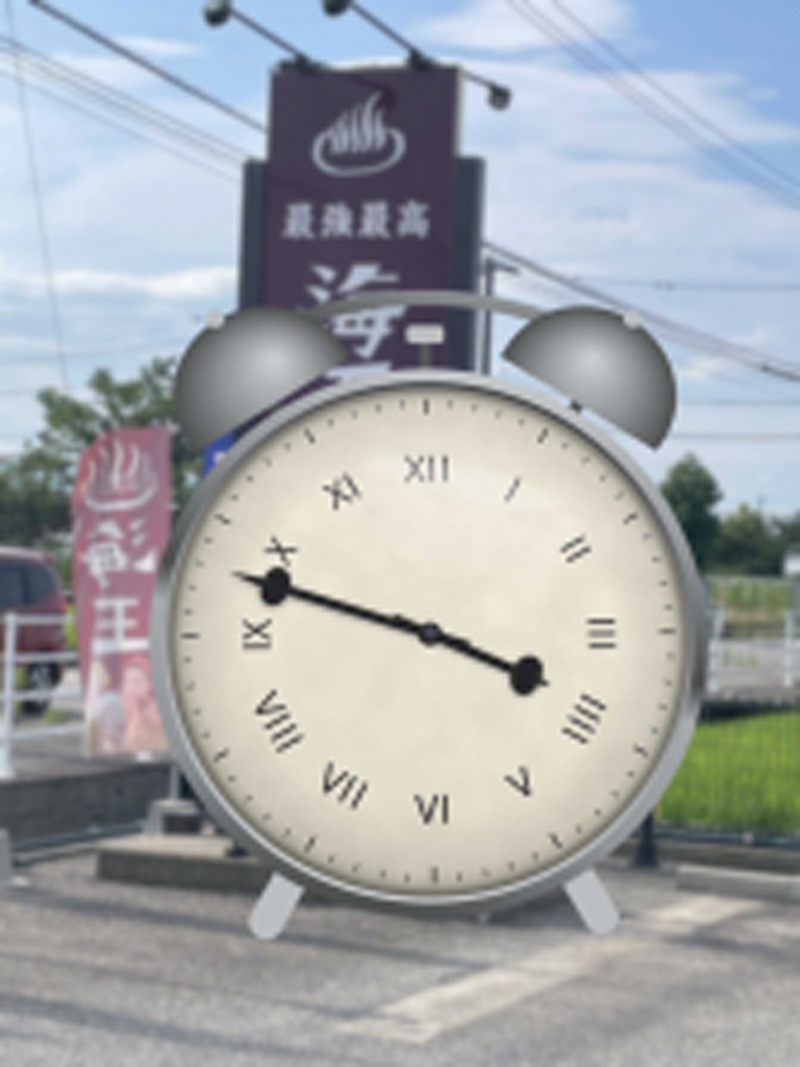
3h48
